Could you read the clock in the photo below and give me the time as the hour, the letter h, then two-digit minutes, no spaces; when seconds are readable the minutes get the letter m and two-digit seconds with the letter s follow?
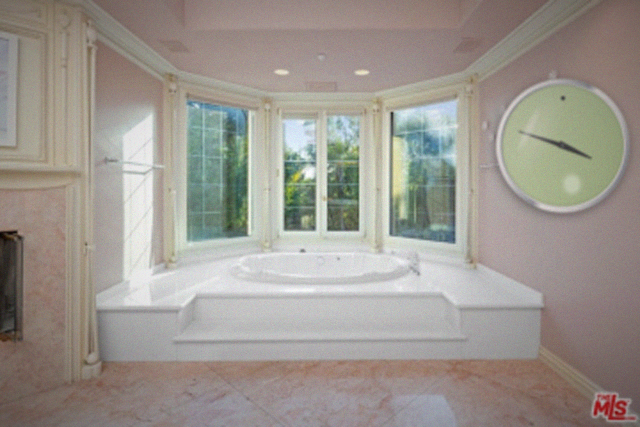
3h48
